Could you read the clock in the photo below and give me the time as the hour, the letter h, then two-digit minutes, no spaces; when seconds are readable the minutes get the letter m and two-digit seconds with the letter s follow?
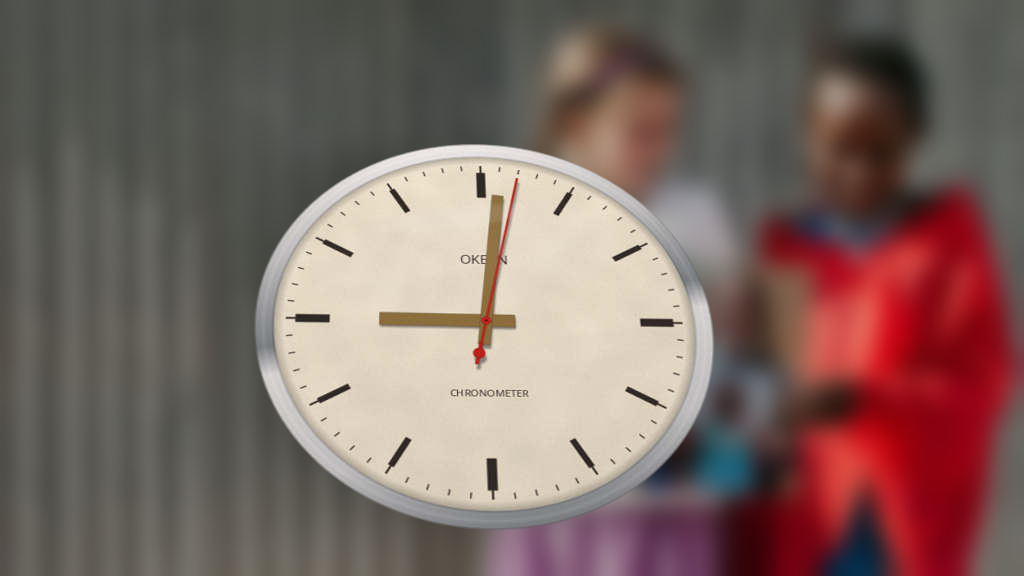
9h01m02s
